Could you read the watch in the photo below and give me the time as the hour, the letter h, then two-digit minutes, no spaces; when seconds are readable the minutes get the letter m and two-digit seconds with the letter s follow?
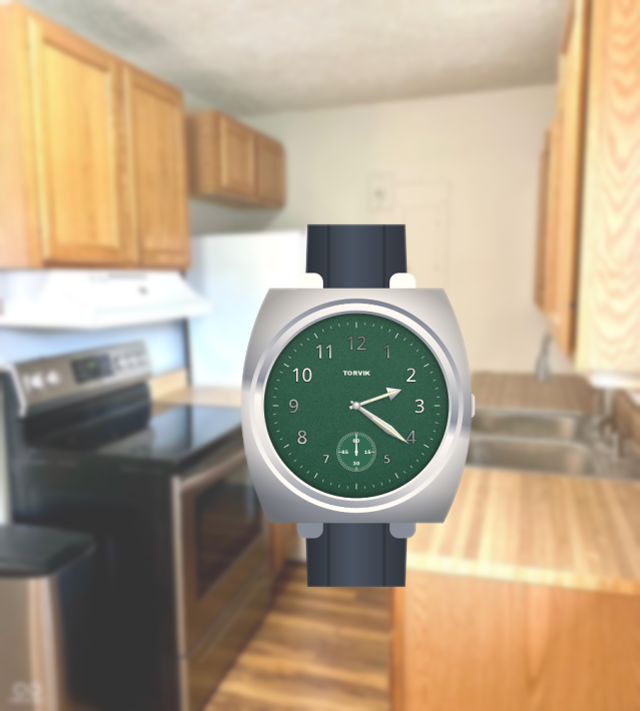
2h21
